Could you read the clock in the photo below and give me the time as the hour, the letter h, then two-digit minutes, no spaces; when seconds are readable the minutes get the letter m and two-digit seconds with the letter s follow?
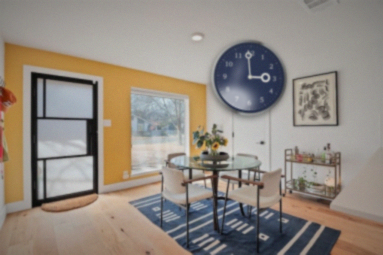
2h59
